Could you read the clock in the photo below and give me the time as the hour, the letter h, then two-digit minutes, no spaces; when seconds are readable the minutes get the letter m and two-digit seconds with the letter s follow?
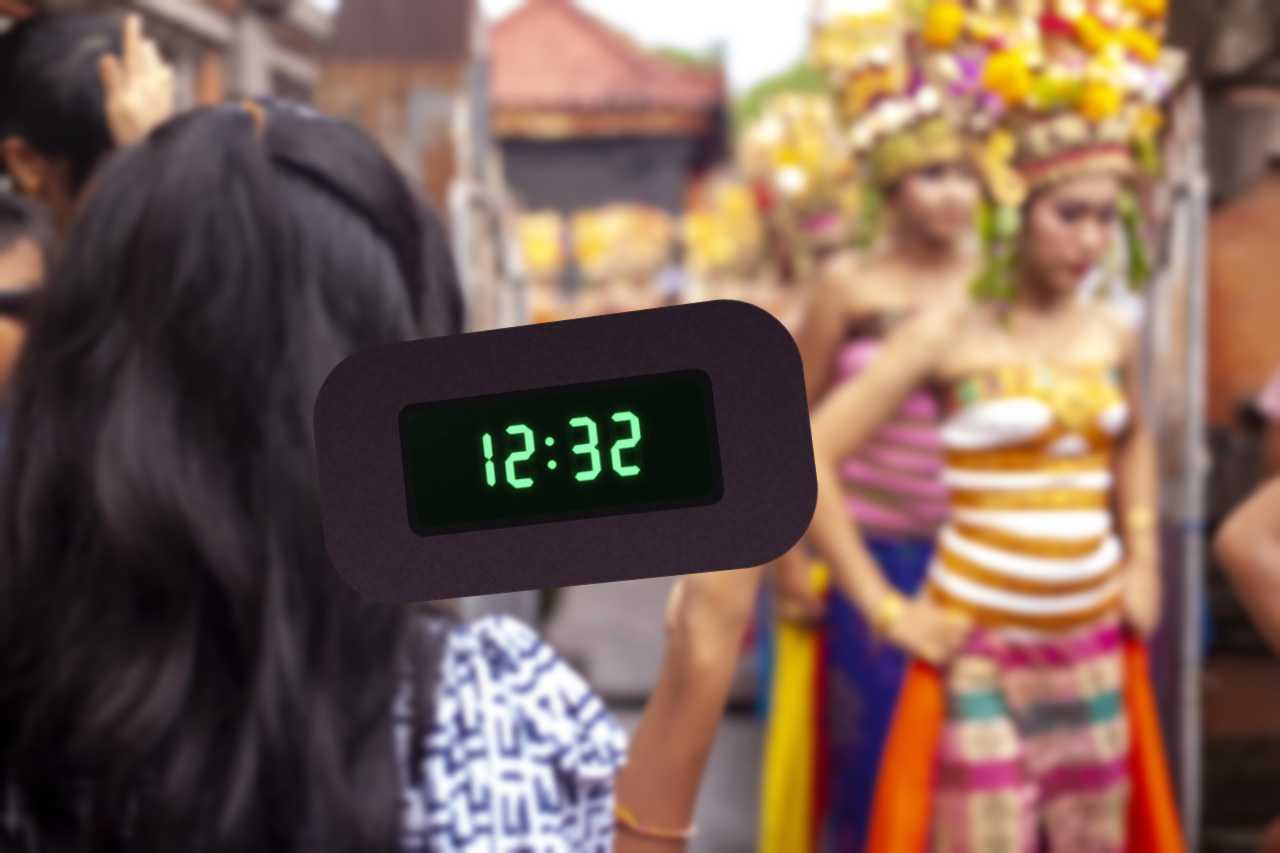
12h32
